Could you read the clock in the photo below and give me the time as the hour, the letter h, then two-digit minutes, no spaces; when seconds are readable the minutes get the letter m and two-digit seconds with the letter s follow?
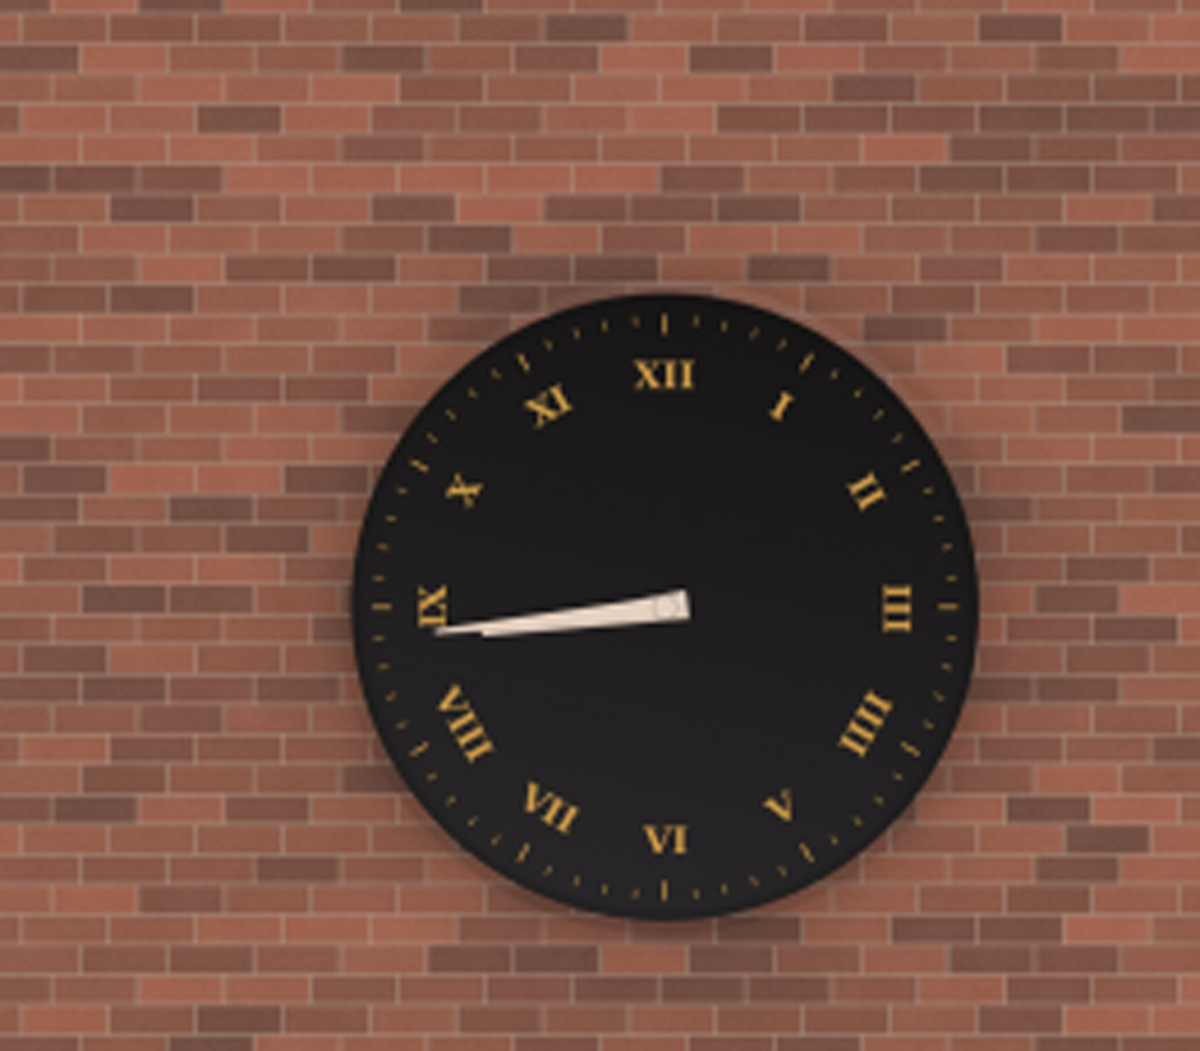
8h44
